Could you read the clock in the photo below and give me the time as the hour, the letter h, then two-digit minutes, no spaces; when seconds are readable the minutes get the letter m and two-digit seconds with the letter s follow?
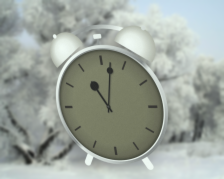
11h02
